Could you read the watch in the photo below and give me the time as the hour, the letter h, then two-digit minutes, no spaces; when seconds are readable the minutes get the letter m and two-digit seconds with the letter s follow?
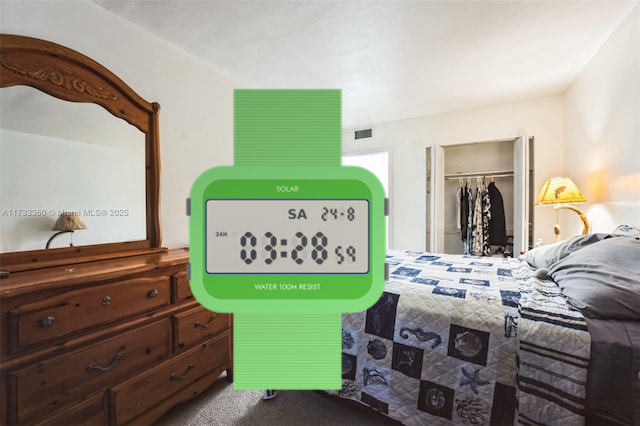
3h28m59s
